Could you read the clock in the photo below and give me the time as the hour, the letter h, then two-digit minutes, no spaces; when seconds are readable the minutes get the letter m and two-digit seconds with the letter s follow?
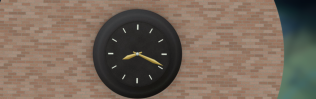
8h19
